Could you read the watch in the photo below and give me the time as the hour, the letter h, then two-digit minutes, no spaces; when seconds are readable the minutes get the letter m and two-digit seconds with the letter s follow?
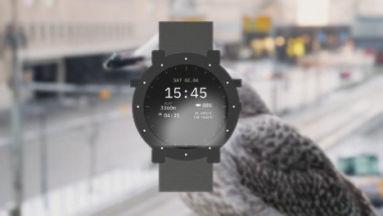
15h45
